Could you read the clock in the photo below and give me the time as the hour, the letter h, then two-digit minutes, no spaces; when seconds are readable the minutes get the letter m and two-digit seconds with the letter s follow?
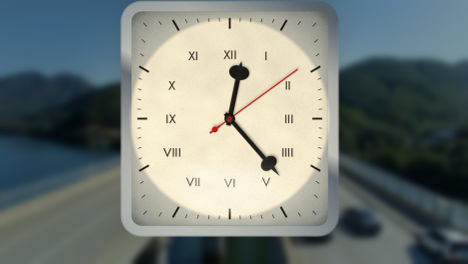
12h23m09s
